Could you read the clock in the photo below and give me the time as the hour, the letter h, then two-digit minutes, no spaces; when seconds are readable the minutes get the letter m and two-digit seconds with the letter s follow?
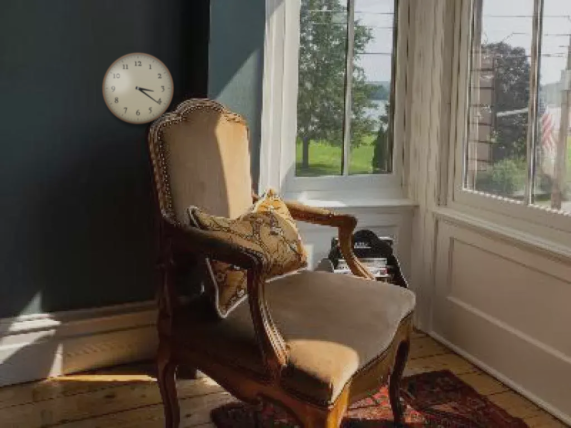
3h21
